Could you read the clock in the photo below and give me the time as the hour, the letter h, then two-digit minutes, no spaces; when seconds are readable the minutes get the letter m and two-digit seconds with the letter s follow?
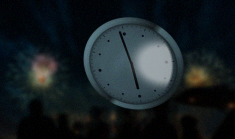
5h59
